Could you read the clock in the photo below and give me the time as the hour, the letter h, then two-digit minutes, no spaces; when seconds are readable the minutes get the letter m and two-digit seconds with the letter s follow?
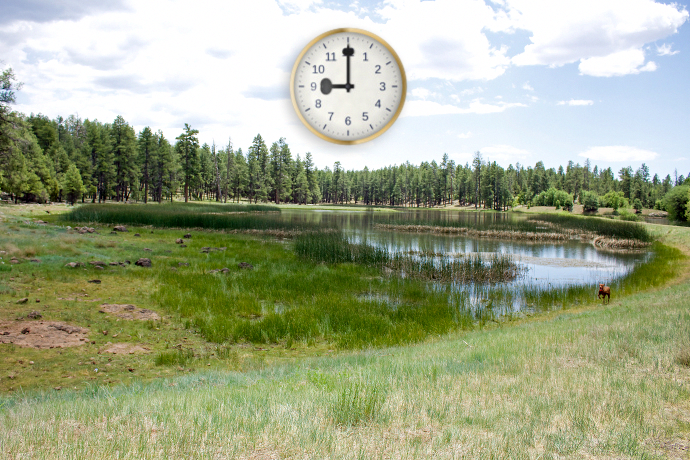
9h00
